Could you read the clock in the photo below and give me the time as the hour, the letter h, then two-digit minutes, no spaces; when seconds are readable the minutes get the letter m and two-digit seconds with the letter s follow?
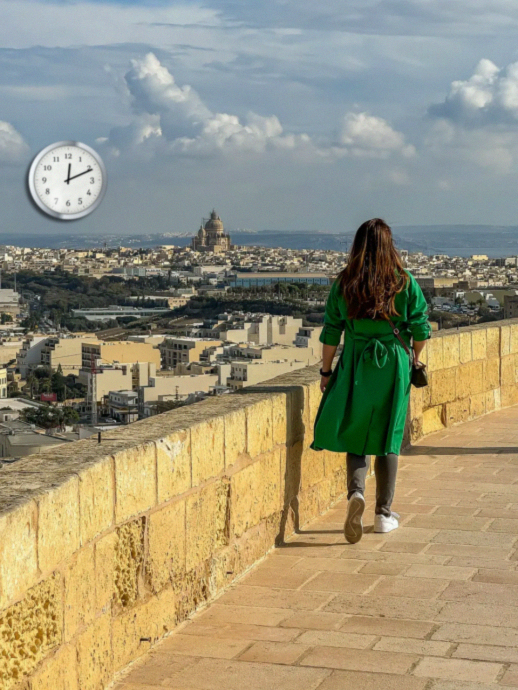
12h11
